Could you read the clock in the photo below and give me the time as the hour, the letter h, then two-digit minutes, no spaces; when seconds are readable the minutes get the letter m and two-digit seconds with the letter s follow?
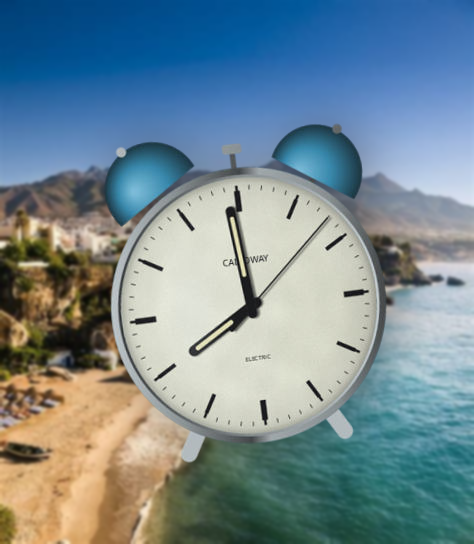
7h59m08s
